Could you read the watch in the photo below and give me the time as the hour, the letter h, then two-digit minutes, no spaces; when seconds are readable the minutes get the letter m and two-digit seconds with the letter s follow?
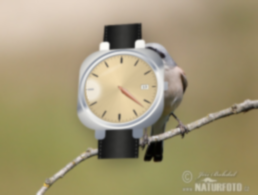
4h22
